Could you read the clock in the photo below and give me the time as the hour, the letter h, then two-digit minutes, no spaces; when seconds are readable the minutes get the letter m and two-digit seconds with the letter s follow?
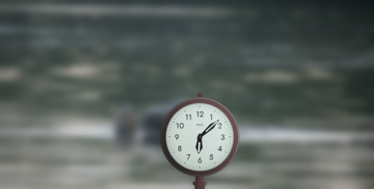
6h08
